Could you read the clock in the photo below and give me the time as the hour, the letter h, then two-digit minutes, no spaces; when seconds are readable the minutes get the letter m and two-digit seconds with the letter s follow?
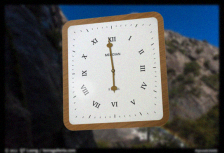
5h59
